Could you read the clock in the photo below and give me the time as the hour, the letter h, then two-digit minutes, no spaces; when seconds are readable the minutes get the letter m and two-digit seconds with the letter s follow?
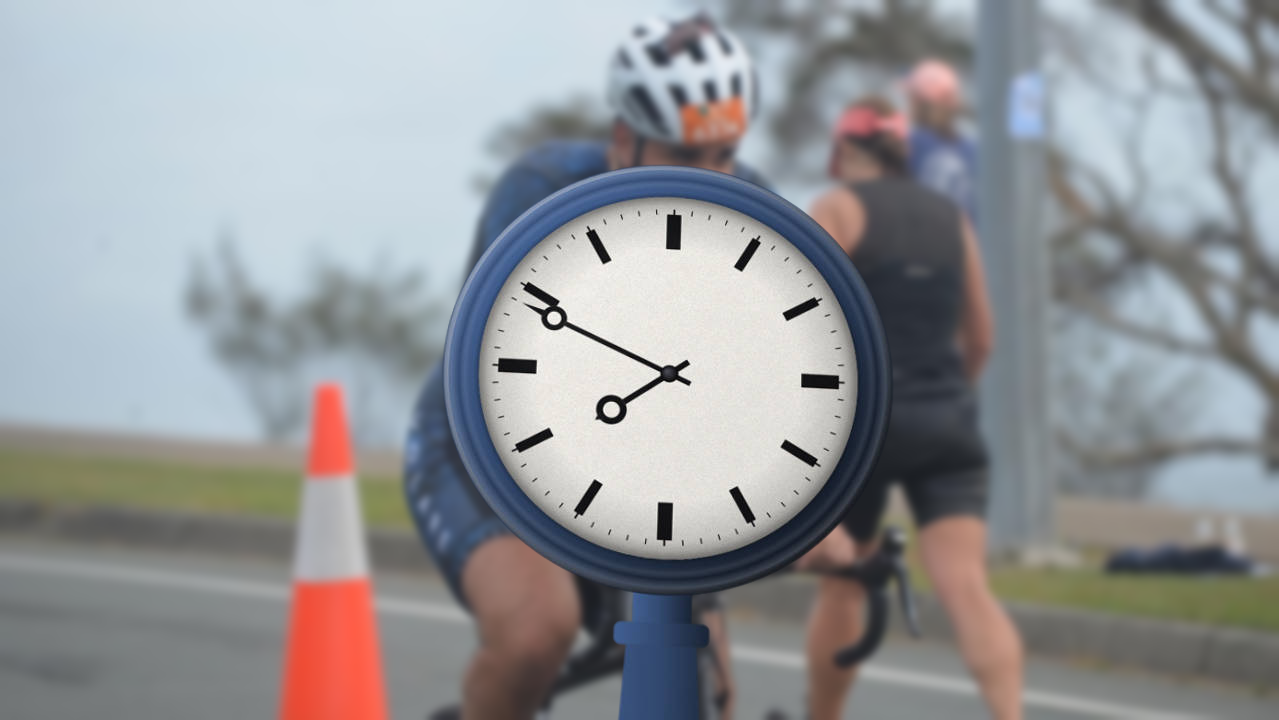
7h49
